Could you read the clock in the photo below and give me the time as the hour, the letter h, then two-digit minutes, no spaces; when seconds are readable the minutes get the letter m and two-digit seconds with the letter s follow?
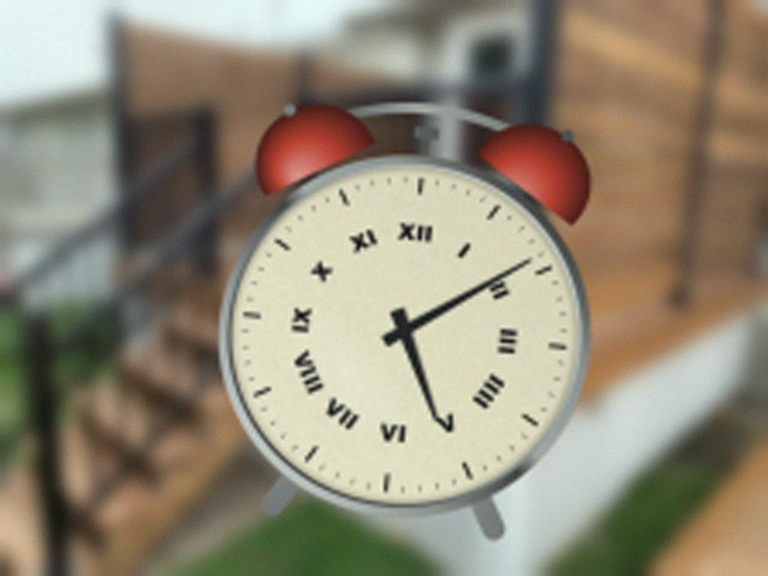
5h09
